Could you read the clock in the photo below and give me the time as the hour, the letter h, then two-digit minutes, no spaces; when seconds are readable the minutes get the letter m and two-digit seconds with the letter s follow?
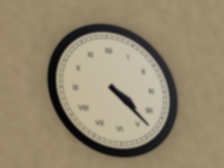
4h23
